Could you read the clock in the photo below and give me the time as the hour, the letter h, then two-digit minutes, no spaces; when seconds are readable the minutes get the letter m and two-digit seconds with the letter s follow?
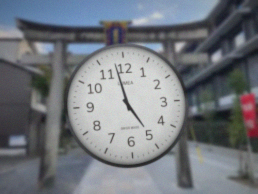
4h58
